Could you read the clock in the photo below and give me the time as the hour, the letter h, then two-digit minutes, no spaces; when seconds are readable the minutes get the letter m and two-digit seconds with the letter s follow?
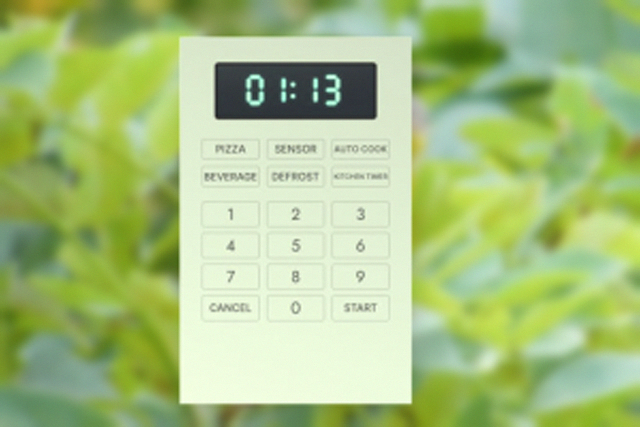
1h13
